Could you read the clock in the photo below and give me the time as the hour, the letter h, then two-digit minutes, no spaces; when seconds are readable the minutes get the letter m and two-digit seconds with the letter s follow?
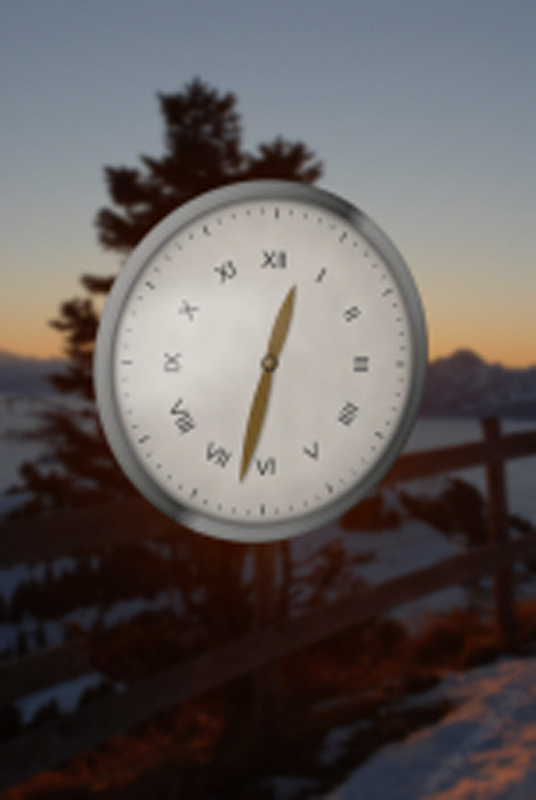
12h32
